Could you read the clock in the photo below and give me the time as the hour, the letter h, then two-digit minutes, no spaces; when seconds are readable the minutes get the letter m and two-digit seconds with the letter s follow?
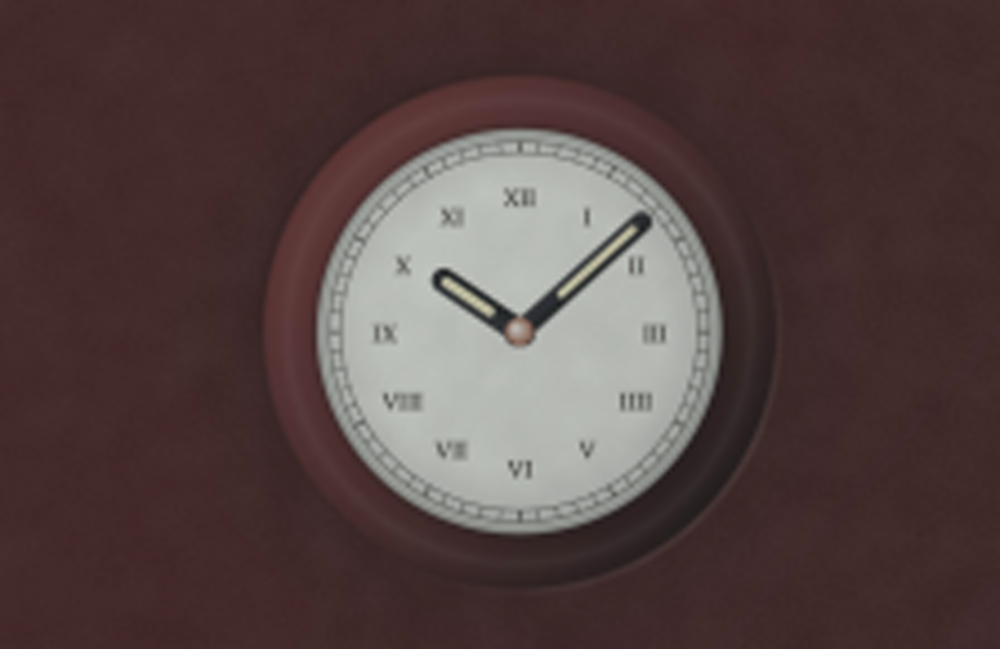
10h08
